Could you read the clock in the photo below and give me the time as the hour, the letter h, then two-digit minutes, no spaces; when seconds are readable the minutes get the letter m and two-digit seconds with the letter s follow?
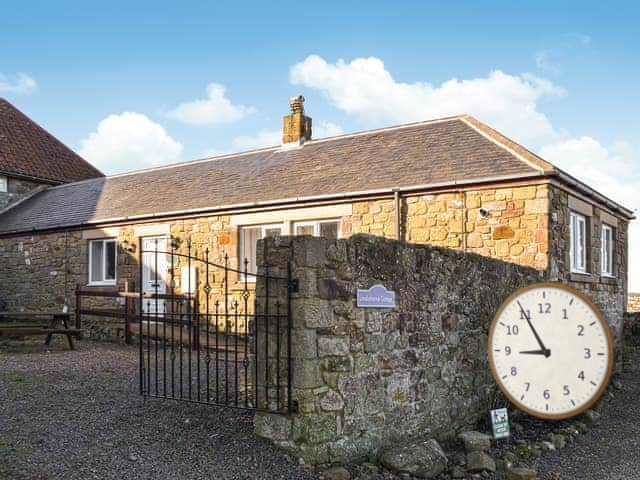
8h55
